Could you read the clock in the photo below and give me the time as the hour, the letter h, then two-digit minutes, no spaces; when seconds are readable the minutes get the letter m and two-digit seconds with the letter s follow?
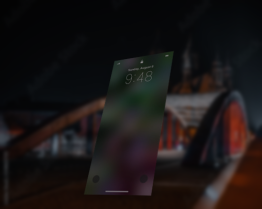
9h48
